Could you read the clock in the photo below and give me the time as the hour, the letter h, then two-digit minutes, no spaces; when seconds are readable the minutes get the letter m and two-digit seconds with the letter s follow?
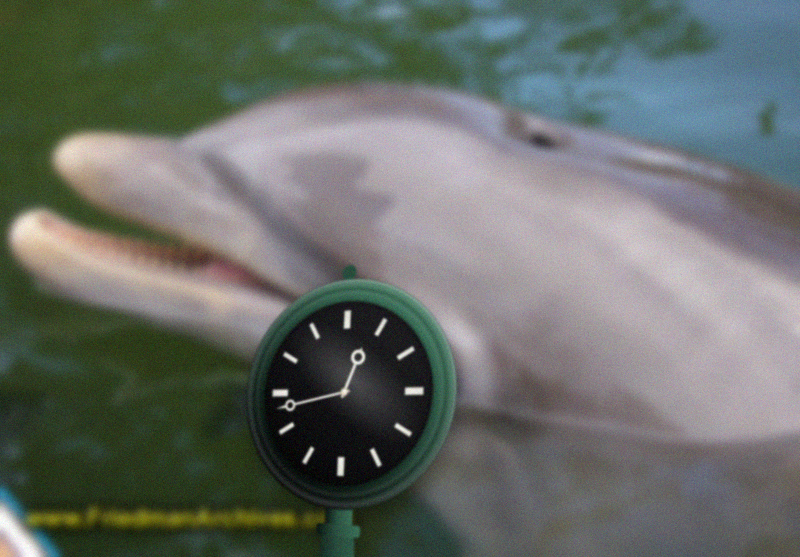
12h43
